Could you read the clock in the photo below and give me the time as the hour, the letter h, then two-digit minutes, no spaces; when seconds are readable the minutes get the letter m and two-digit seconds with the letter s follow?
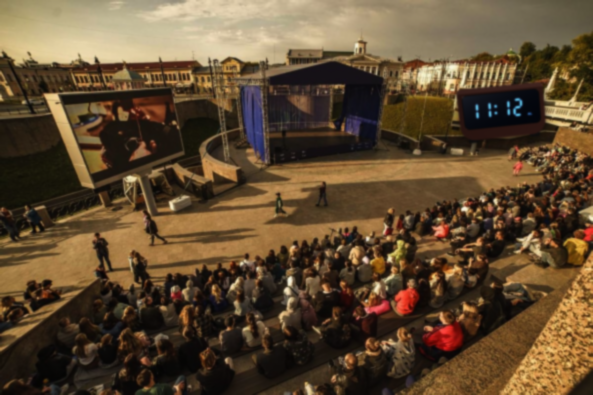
11h12
